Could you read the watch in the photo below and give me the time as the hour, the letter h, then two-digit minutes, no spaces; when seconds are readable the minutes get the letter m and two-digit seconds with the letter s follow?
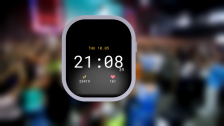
21h08
